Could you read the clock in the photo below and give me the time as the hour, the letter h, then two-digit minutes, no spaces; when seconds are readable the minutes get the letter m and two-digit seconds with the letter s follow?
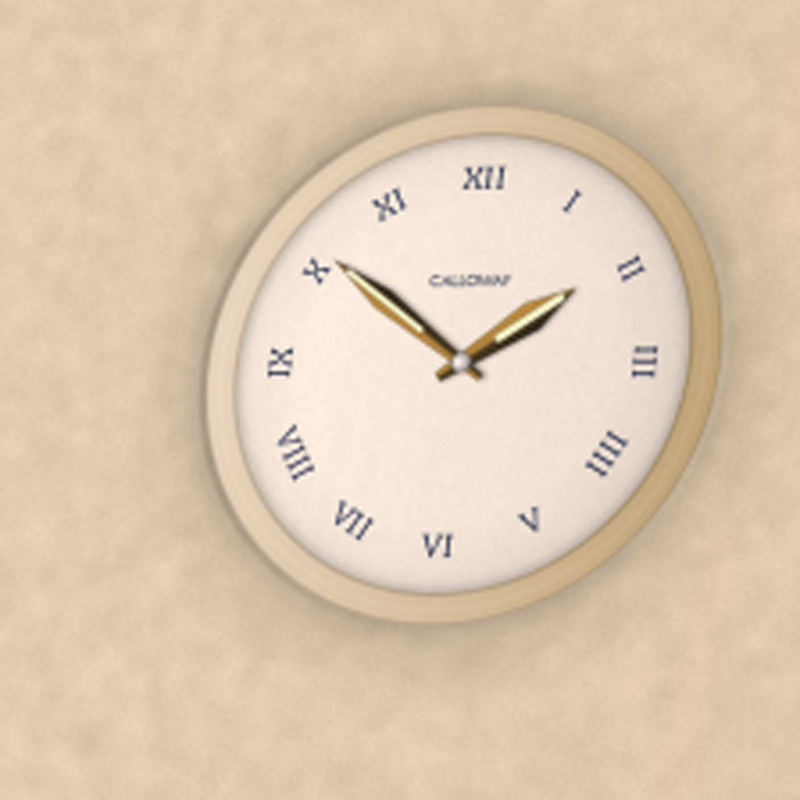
1h51
